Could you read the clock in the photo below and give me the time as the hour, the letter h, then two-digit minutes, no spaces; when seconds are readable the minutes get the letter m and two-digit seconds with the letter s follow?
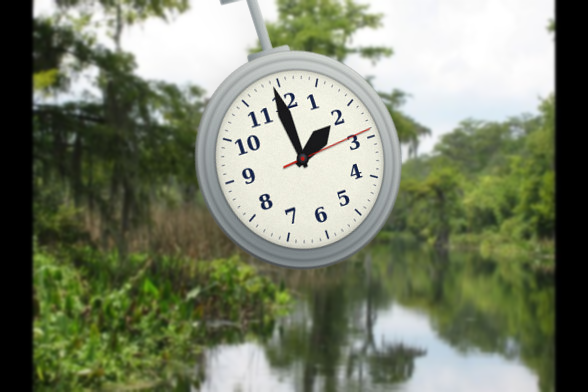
1h59m14s
